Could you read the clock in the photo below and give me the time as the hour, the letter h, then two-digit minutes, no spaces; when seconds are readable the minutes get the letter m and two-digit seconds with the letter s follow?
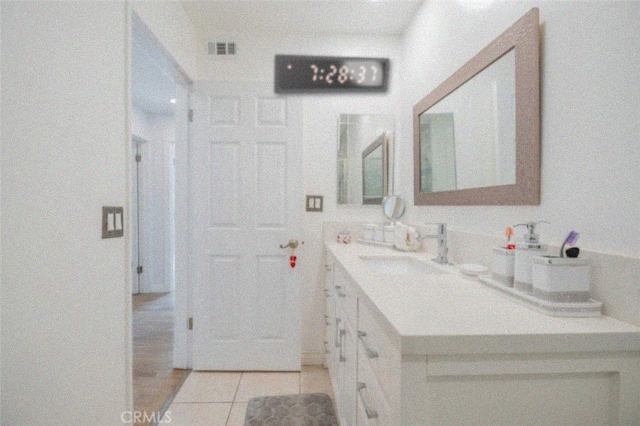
7h28m37s
